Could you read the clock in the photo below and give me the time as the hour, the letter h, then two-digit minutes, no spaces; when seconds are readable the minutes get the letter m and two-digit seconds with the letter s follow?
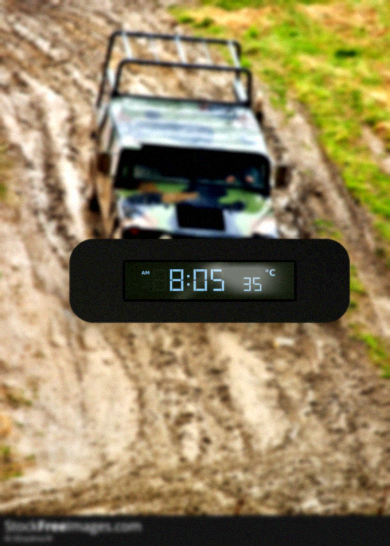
8h05
